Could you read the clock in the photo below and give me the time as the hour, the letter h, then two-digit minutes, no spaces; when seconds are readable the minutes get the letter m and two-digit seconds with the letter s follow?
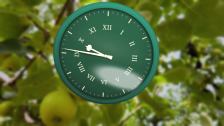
9h46
